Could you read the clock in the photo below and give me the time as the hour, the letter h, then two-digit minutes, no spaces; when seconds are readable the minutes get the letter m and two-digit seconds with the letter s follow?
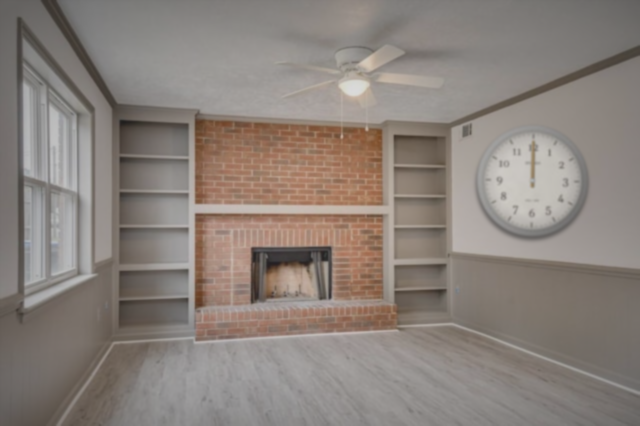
12h00
